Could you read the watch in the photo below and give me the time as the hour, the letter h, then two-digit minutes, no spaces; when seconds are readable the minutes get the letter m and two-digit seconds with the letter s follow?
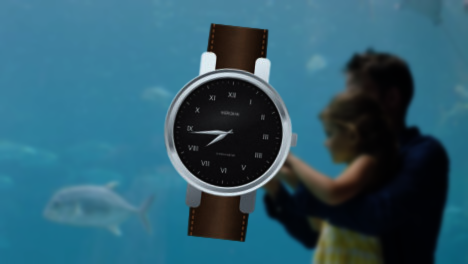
7h44
